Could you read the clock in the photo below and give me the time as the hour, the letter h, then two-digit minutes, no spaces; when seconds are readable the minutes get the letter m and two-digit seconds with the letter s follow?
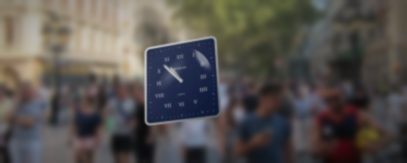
10h53
